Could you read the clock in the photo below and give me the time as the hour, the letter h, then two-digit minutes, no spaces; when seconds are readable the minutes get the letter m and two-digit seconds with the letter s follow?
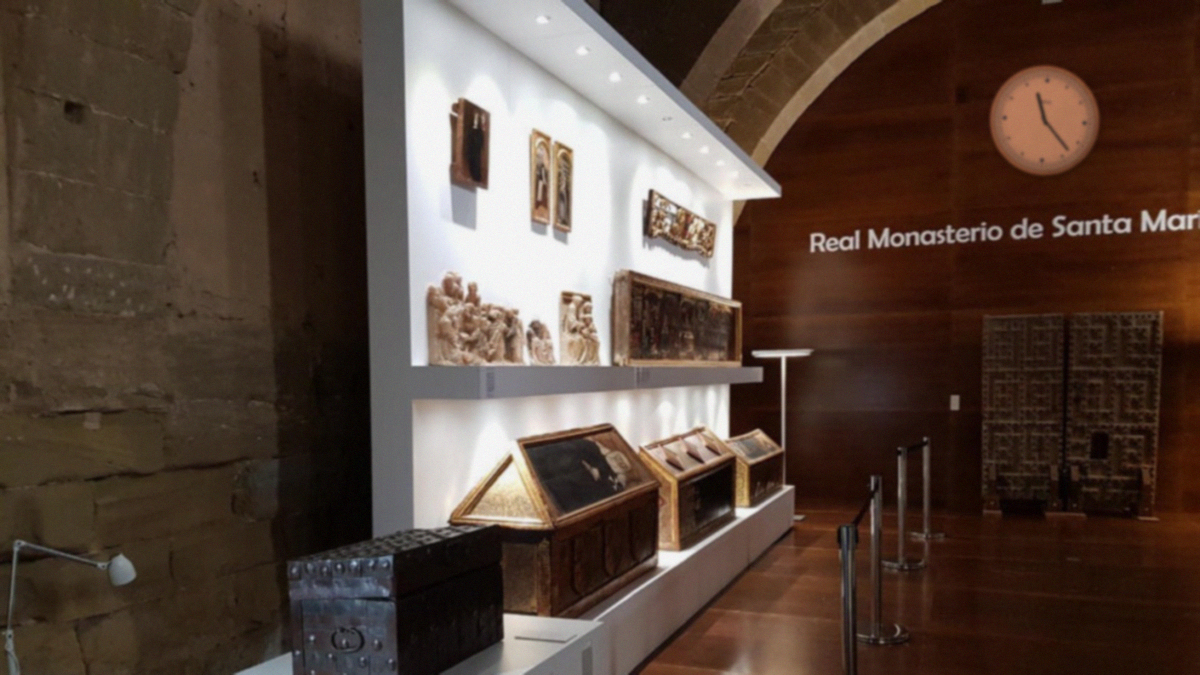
11h23
